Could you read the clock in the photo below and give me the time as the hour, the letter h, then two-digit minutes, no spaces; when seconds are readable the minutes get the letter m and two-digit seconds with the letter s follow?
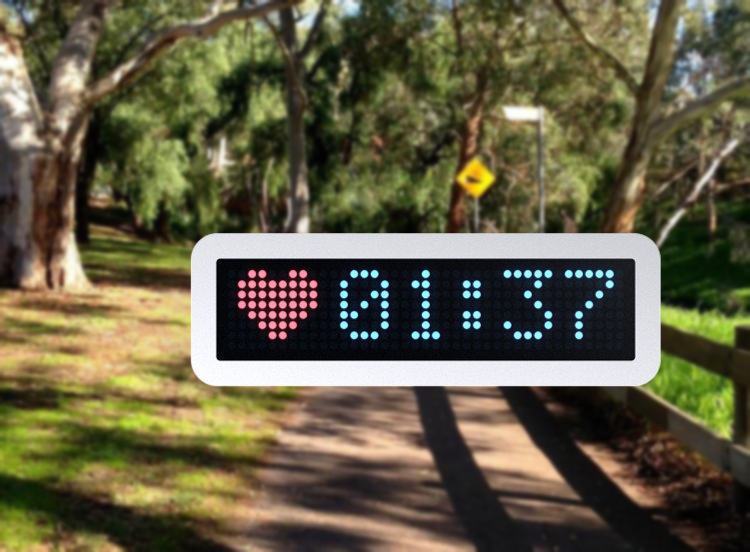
1h37
